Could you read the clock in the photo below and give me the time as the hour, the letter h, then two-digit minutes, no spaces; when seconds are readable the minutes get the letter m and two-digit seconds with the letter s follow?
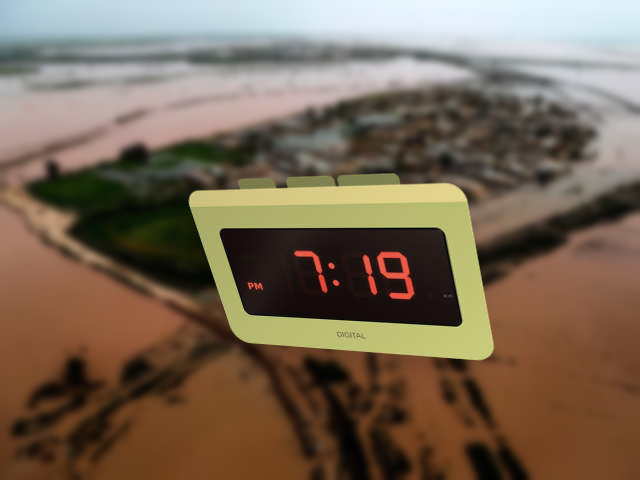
7h19
